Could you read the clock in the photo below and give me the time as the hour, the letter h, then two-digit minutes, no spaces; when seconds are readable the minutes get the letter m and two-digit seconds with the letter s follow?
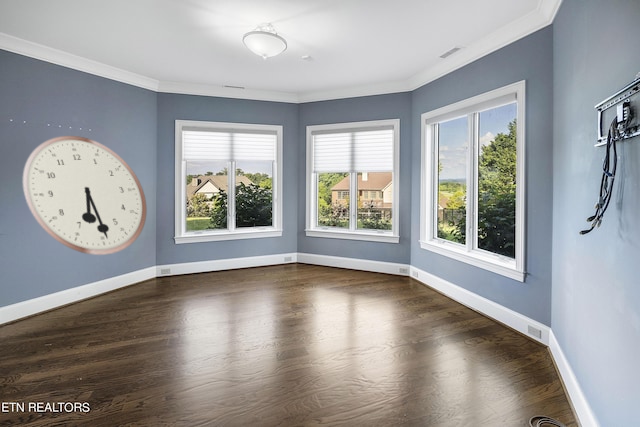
6h29
